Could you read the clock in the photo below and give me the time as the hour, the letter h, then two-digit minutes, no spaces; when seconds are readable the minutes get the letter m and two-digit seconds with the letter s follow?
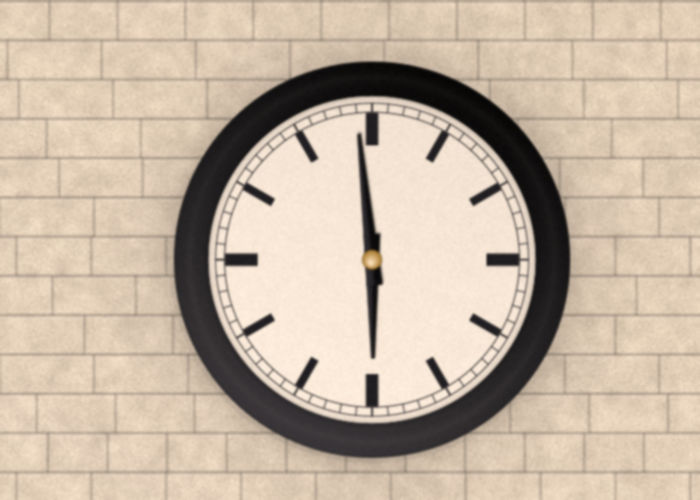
5h59
